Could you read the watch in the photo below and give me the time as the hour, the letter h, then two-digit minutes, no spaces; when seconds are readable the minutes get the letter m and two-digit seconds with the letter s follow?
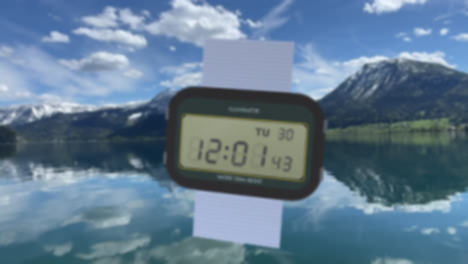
12h01m43s
